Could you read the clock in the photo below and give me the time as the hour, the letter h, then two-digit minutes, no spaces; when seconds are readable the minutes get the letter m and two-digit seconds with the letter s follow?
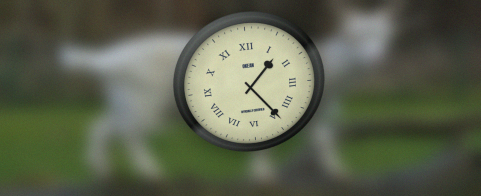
1h24
